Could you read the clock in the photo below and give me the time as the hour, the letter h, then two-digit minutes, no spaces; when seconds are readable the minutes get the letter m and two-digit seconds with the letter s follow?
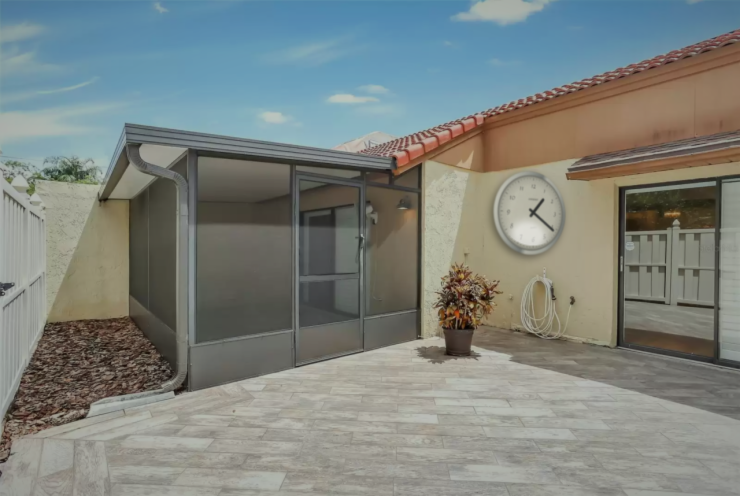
1h21
